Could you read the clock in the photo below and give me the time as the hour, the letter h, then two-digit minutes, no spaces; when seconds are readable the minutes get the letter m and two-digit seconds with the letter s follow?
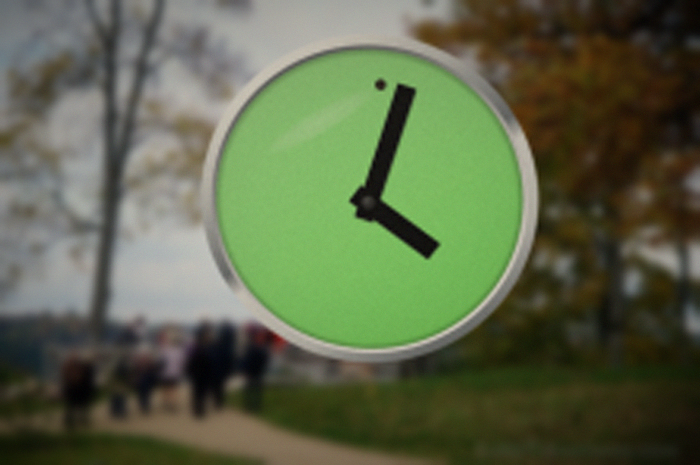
4h02
